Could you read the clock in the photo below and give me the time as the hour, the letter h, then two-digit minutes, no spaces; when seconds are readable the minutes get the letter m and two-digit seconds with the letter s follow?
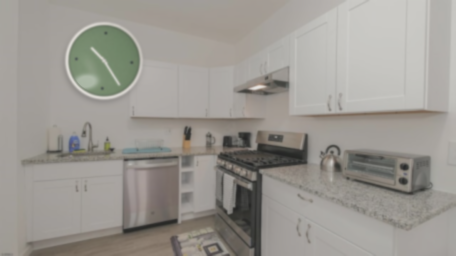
10h24
